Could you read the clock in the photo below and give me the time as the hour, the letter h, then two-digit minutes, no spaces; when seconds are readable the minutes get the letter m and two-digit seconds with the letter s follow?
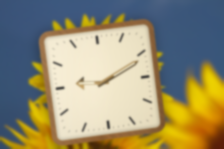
9h11
